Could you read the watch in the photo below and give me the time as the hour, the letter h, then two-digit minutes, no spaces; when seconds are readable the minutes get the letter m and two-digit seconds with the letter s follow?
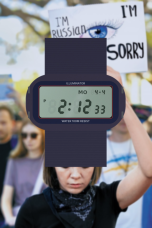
2h12m33s
